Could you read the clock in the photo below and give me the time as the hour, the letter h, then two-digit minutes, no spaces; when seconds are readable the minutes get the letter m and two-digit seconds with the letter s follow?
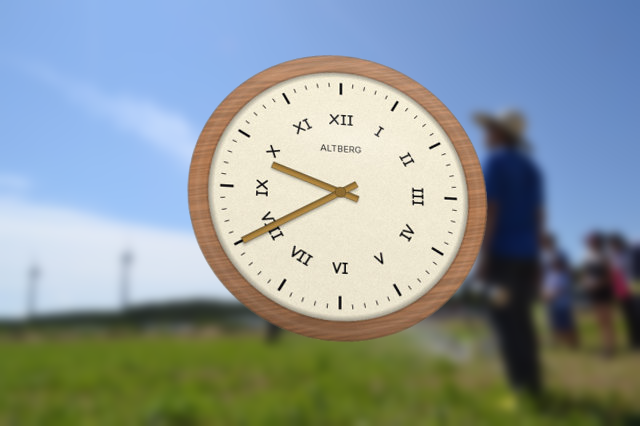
9h40
